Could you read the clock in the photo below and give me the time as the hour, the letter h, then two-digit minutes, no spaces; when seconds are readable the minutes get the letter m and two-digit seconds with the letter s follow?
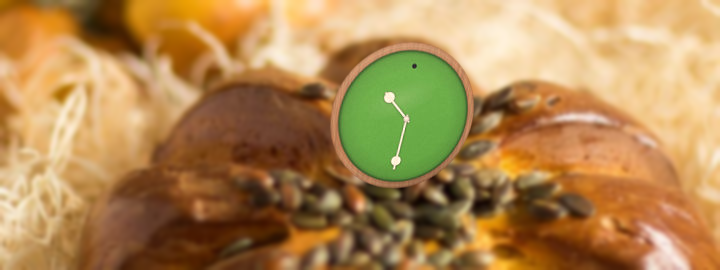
10h31
